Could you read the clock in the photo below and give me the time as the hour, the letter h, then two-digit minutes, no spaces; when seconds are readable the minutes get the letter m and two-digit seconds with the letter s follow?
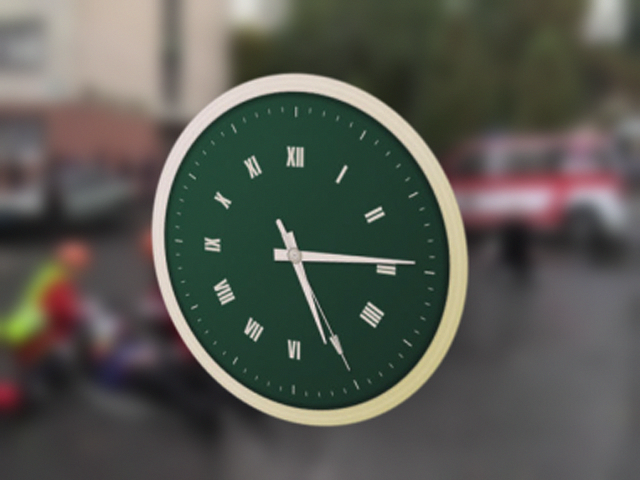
5h14m25s
